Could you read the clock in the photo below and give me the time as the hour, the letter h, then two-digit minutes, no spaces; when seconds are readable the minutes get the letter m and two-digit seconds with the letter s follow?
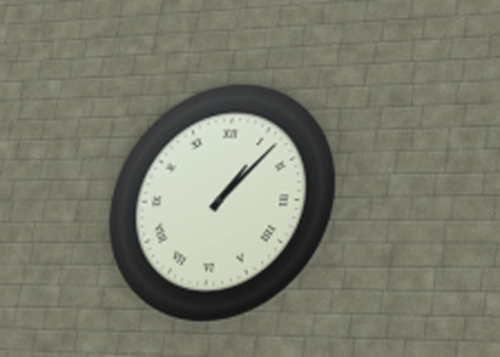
1h07
